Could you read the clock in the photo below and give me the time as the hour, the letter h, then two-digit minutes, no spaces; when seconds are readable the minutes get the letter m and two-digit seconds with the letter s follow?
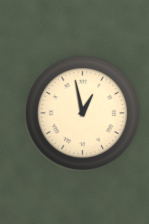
12h58
